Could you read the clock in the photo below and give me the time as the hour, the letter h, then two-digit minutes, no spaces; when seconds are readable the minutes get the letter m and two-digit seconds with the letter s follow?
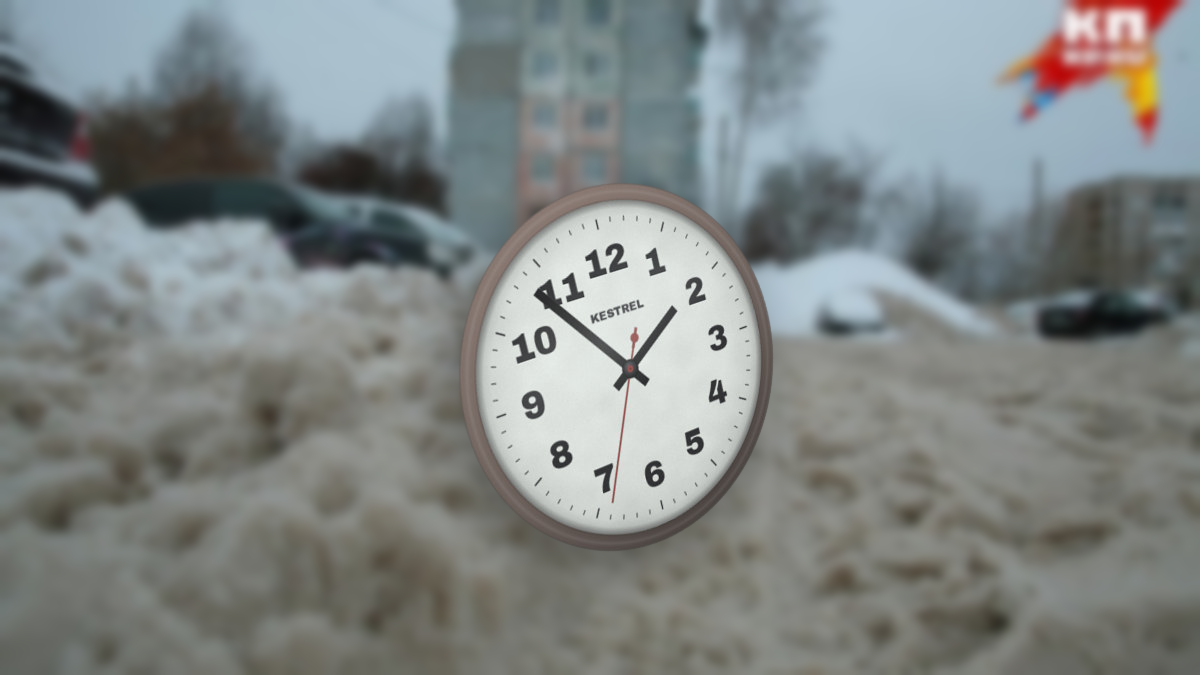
1h53m34s
